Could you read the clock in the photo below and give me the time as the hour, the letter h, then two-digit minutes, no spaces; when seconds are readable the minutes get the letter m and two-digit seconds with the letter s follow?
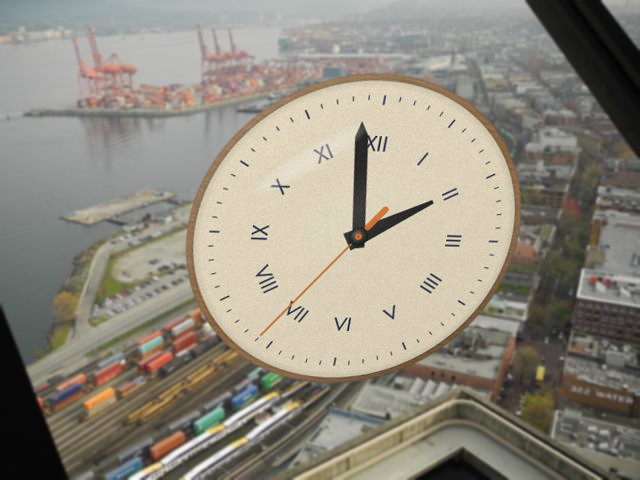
1h58m36s
